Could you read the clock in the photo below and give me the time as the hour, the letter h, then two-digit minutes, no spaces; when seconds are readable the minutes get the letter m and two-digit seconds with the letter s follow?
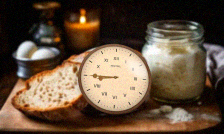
8h45
